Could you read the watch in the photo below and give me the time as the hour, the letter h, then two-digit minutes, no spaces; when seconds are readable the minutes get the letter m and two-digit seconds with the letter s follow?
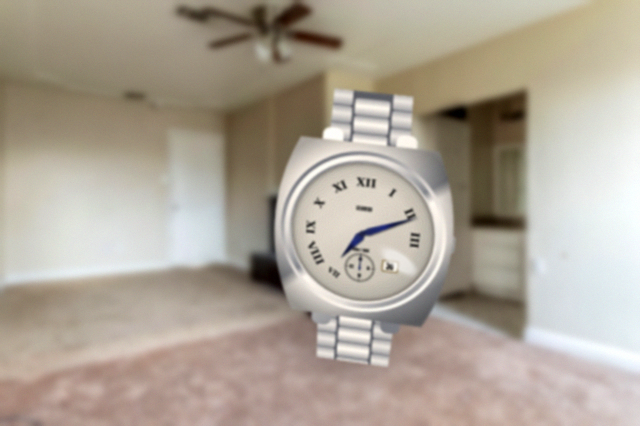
7h11
